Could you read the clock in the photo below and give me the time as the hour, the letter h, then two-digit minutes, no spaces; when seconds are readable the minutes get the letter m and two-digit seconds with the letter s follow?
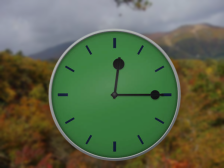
12h15
